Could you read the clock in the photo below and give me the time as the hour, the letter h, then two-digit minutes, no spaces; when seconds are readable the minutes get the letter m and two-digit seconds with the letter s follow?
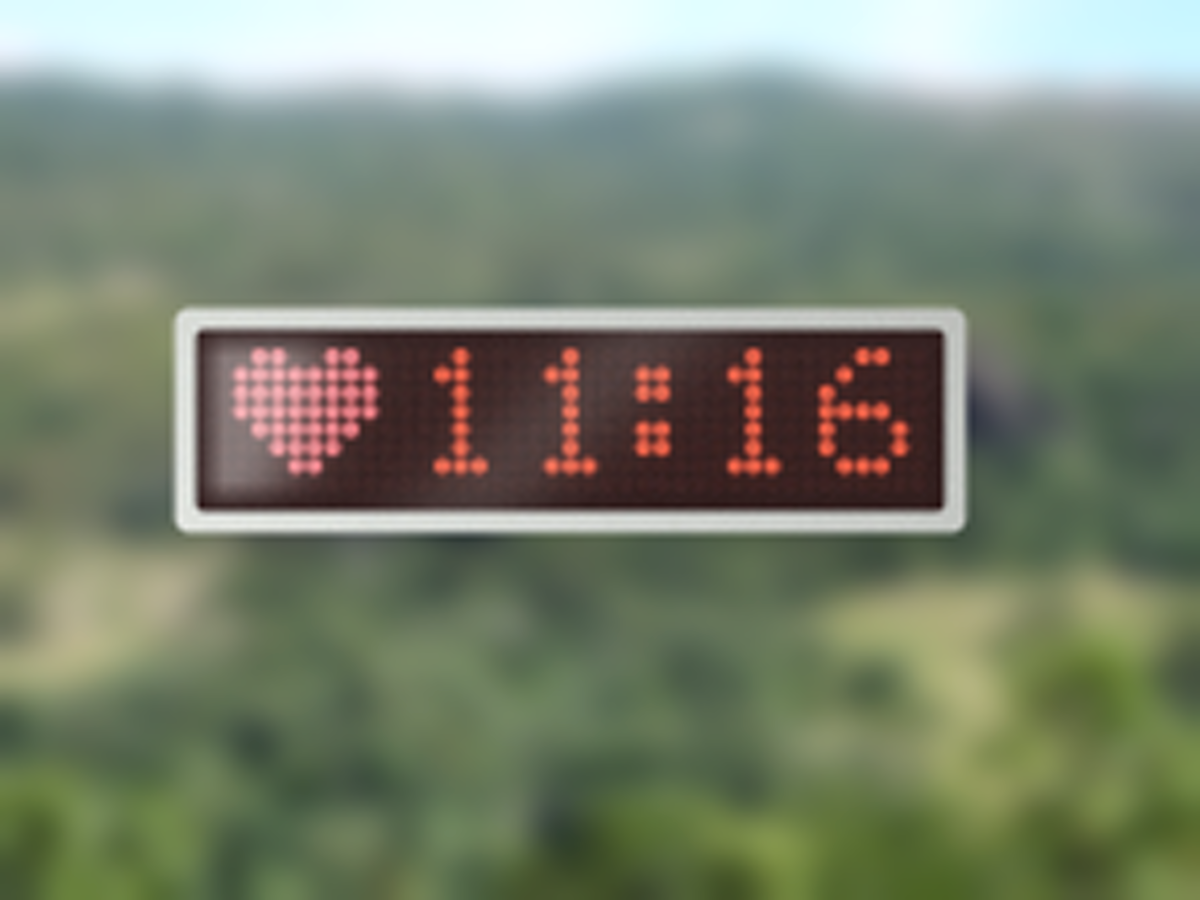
11h16
